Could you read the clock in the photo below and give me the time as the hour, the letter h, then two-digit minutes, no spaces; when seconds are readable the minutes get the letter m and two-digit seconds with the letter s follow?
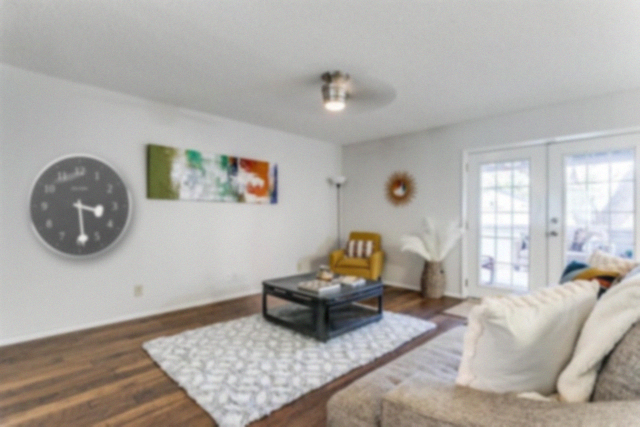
3h29
